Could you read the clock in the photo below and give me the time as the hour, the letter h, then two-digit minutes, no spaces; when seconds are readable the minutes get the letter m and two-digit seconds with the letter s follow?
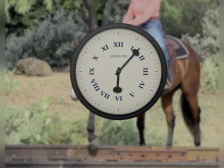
6h07
